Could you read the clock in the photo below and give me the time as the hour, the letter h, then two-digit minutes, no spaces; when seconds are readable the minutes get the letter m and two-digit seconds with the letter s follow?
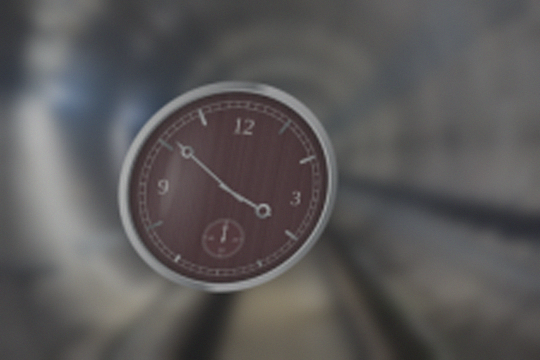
3h51
